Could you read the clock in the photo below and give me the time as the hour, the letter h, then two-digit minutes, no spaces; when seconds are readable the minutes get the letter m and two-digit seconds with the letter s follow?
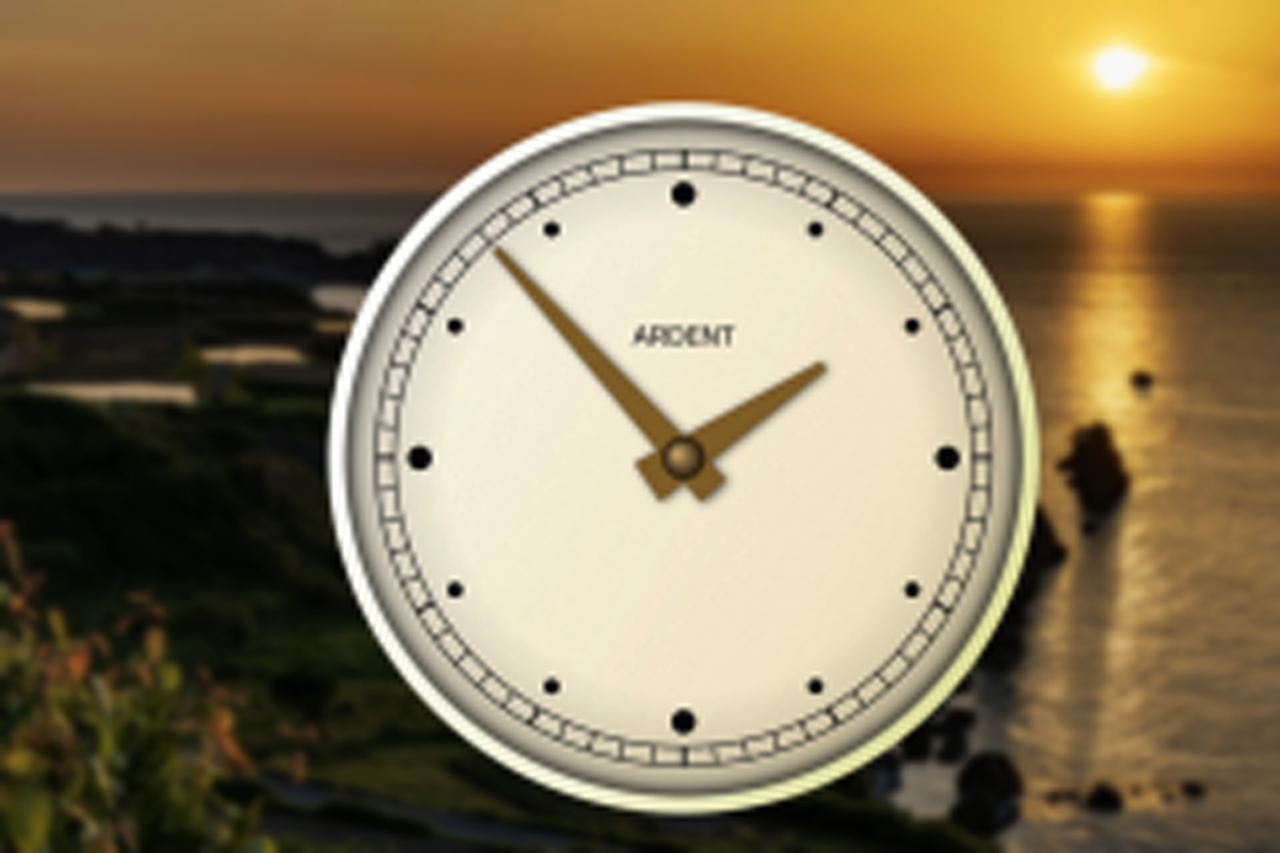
1h53
